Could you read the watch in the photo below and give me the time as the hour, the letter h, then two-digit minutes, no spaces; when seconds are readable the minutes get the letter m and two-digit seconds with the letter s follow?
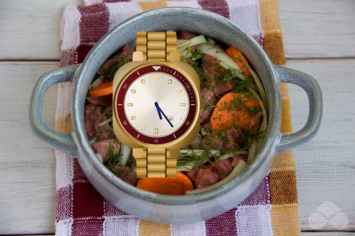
5h24
